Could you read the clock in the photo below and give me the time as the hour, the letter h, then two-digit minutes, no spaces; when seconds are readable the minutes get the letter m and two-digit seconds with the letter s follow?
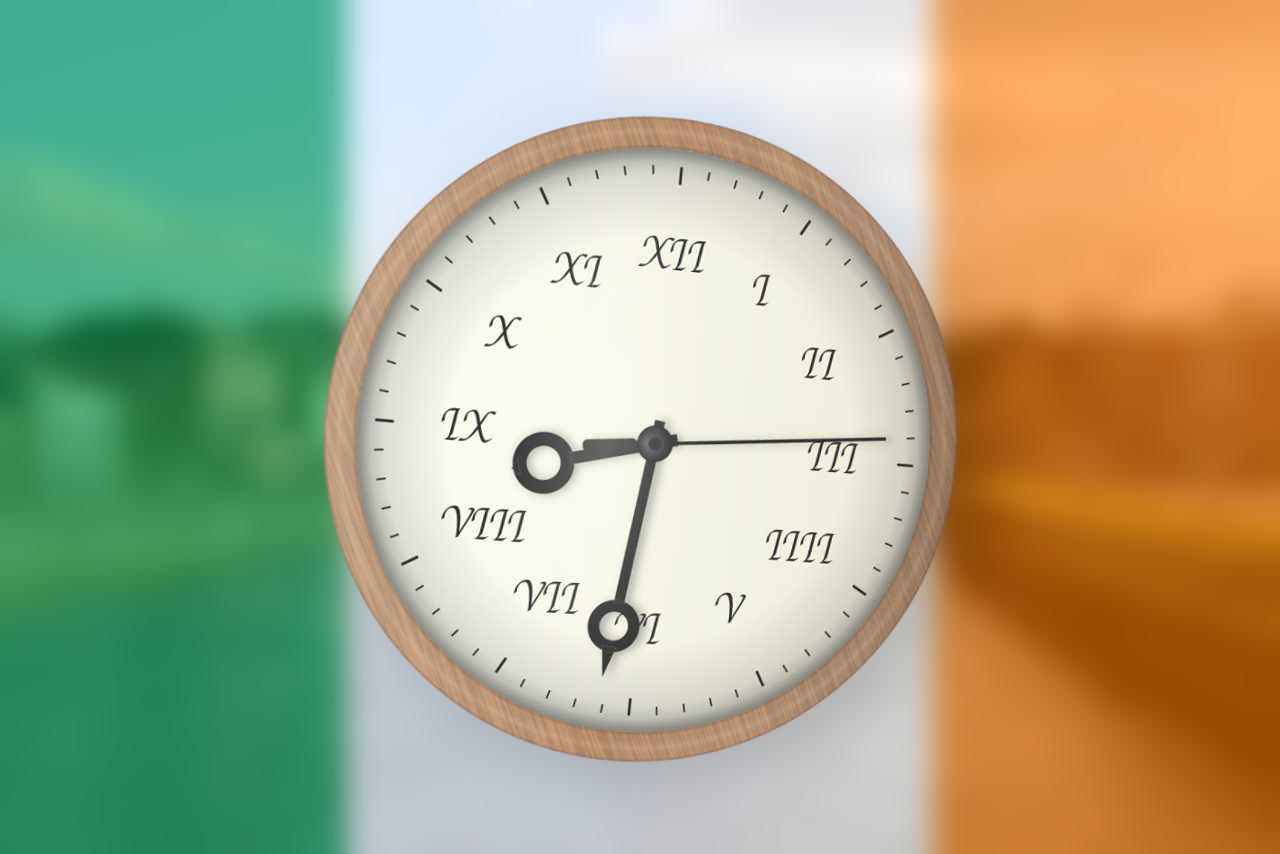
8h31m14s
